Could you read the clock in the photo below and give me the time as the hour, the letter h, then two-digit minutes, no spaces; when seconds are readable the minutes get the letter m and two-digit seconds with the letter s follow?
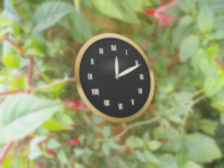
12h11
